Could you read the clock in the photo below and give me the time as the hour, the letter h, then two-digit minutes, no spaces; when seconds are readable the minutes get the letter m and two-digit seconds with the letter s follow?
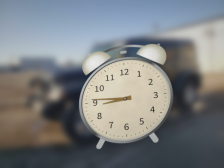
8h46
